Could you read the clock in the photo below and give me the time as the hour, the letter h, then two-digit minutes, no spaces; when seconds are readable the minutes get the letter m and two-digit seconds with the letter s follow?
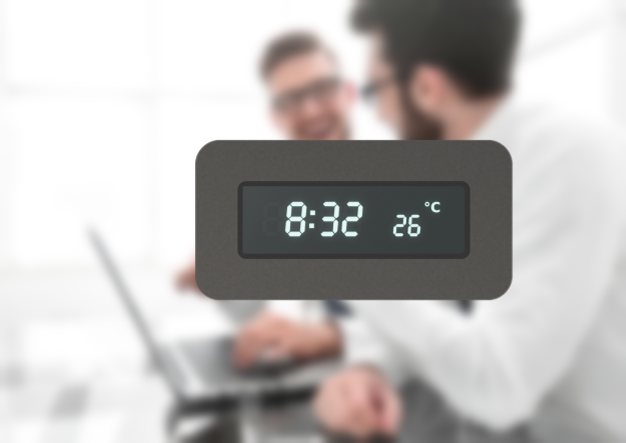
8h32
